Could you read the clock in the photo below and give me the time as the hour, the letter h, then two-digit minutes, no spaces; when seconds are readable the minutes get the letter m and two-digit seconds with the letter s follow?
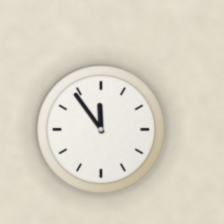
11h54
